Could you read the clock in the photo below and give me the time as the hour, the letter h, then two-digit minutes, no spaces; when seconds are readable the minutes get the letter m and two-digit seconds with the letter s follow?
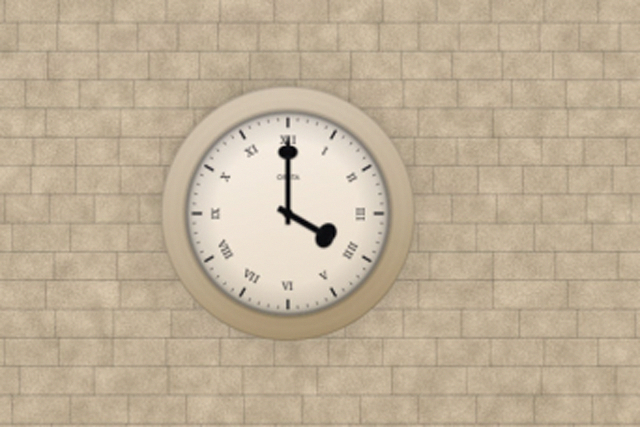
4h00
